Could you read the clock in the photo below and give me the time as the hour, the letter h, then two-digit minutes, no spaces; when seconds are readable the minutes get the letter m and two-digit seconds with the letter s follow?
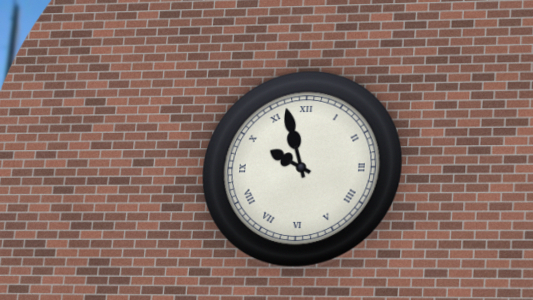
9h57
